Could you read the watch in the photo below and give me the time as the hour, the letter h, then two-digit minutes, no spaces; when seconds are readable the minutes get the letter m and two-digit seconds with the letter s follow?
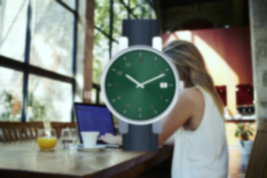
10h11
